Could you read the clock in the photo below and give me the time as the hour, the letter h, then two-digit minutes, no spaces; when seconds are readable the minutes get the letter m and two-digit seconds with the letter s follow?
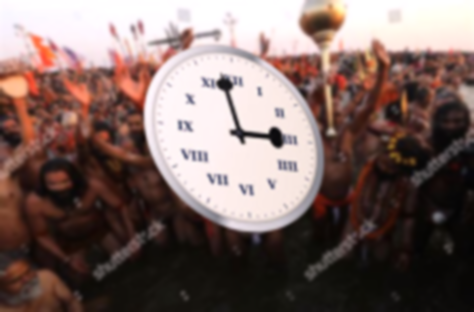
2h58
